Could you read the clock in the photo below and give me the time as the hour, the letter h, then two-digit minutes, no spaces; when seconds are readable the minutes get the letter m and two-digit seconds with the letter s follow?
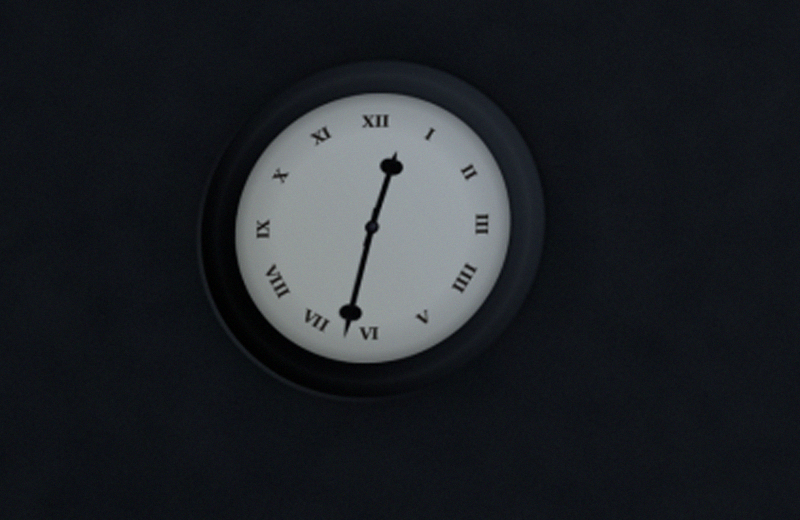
12h32
